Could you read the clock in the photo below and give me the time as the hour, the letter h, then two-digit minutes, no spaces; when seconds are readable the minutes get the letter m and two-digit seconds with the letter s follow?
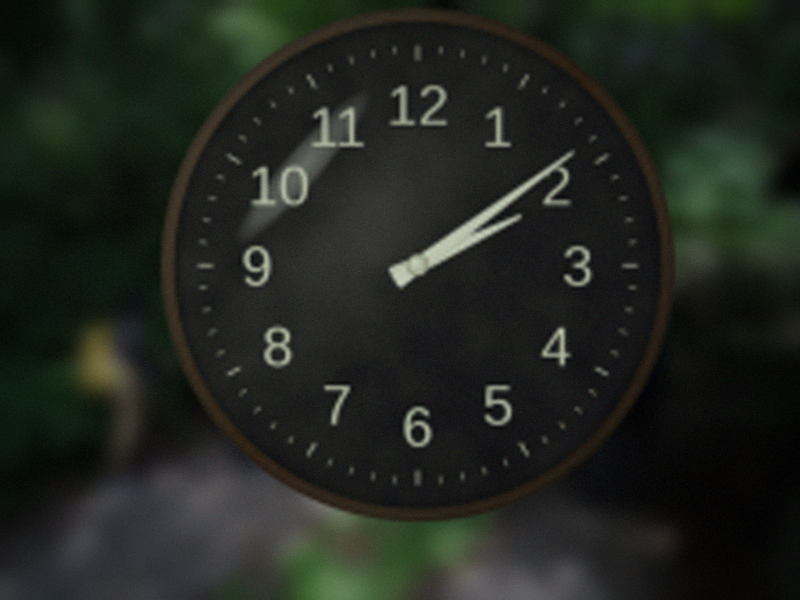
2h09
